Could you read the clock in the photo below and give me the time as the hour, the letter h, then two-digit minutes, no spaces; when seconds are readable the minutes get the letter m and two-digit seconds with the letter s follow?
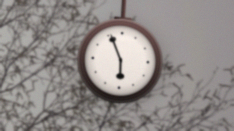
5h56
